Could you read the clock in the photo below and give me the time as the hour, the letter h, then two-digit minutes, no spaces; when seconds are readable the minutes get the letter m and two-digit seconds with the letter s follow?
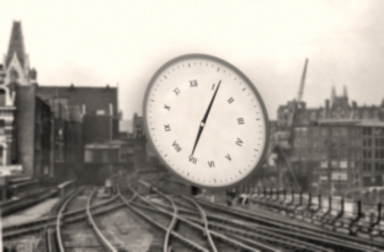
7h06
